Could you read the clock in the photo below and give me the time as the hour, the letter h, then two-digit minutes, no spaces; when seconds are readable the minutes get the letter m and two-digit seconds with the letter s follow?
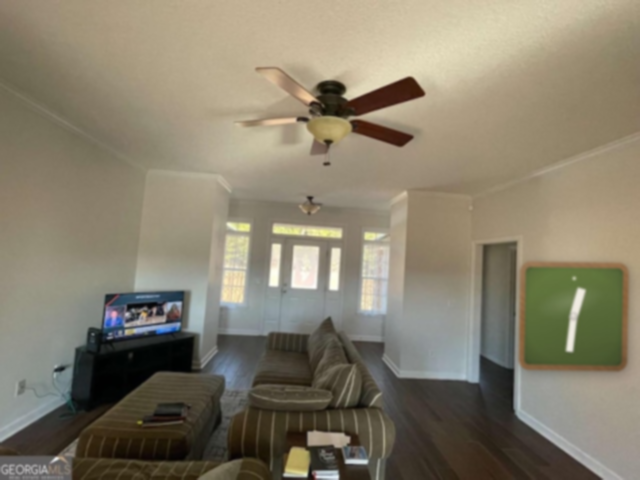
12h31
